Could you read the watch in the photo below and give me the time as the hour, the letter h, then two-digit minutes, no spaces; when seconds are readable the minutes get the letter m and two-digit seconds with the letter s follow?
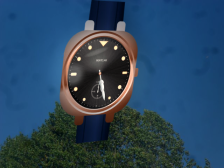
5h27
